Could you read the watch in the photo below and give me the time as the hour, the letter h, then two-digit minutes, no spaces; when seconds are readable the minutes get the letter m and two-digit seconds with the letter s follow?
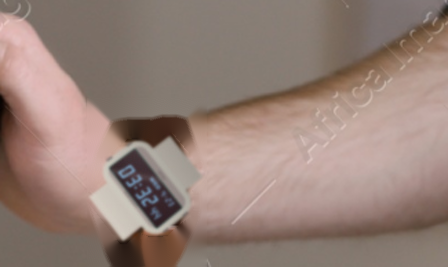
3h32
